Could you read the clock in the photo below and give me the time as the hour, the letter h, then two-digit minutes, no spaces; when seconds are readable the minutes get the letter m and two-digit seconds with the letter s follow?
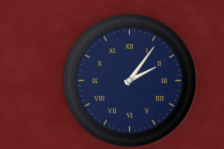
2h06
